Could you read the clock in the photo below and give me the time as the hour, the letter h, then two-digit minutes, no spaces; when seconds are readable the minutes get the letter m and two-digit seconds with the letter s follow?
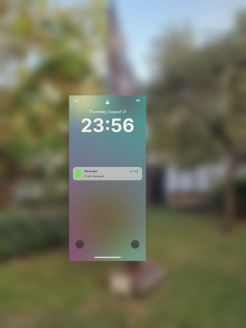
23h56
